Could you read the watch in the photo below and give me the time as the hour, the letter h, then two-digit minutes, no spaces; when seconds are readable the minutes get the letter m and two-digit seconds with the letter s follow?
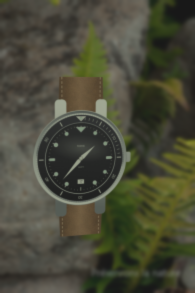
1h37
